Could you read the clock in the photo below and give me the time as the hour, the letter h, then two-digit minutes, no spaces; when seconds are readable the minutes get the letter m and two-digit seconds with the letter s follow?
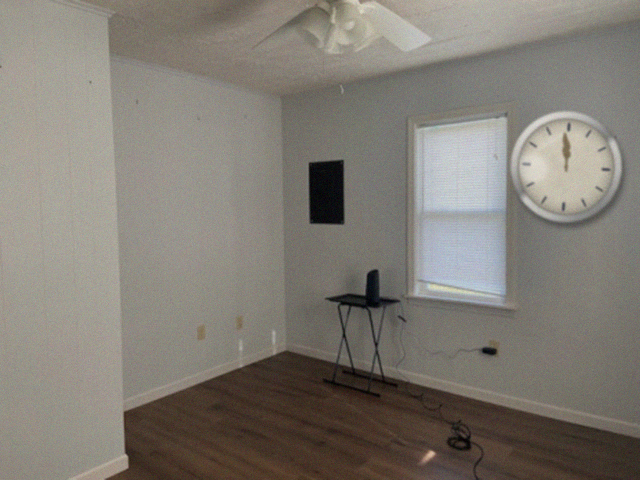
11h59
